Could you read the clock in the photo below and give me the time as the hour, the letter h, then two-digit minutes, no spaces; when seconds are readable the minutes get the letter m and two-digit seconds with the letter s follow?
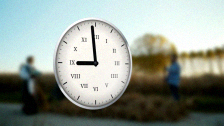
8h59
